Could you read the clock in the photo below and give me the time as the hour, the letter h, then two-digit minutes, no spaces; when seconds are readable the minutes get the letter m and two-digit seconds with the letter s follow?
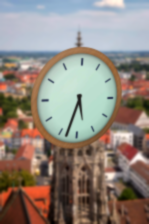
5h33
